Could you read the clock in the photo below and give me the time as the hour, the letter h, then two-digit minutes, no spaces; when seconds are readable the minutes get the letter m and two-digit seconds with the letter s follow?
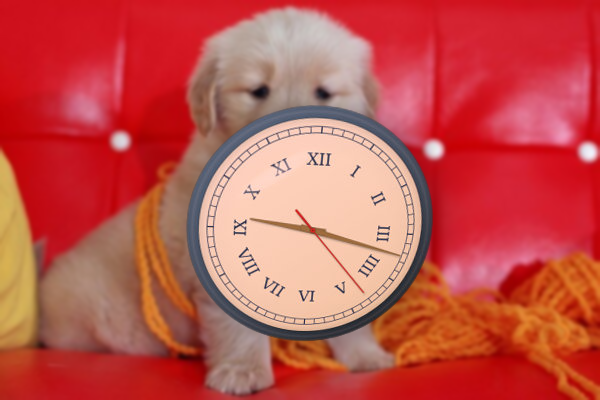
9h17m23s
